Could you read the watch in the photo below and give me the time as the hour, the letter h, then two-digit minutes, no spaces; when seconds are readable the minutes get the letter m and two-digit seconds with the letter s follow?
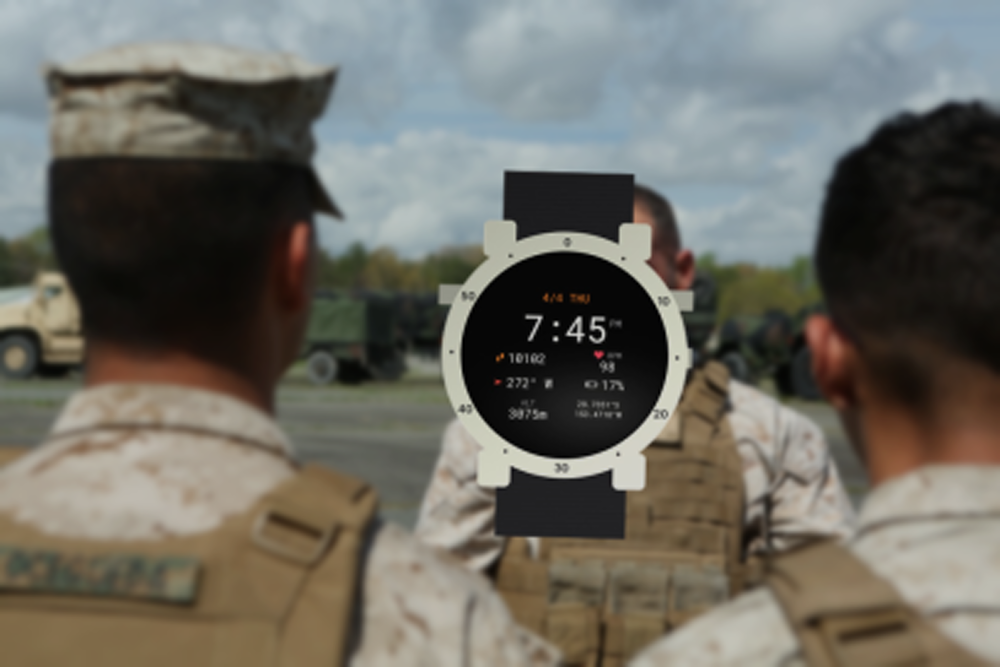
7h45
